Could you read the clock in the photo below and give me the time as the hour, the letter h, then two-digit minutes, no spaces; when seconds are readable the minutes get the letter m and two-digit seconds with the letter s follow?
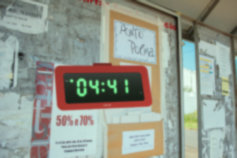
4h41
